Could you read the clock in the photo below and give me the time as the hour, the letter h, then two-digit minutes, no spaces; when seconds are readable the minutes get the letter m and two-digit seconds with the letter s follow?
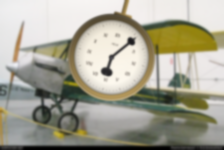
6h06
